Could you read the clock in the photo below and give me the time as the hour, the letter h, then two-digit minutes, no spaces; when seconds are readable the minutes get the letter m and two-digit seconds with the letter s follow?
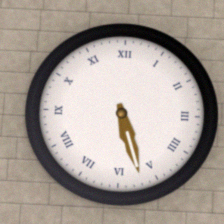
5h27
